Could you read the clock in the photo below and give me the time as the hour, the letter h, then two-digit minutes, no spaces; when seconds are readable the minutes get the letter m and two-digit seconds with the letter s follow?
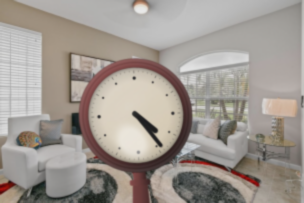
4h24
